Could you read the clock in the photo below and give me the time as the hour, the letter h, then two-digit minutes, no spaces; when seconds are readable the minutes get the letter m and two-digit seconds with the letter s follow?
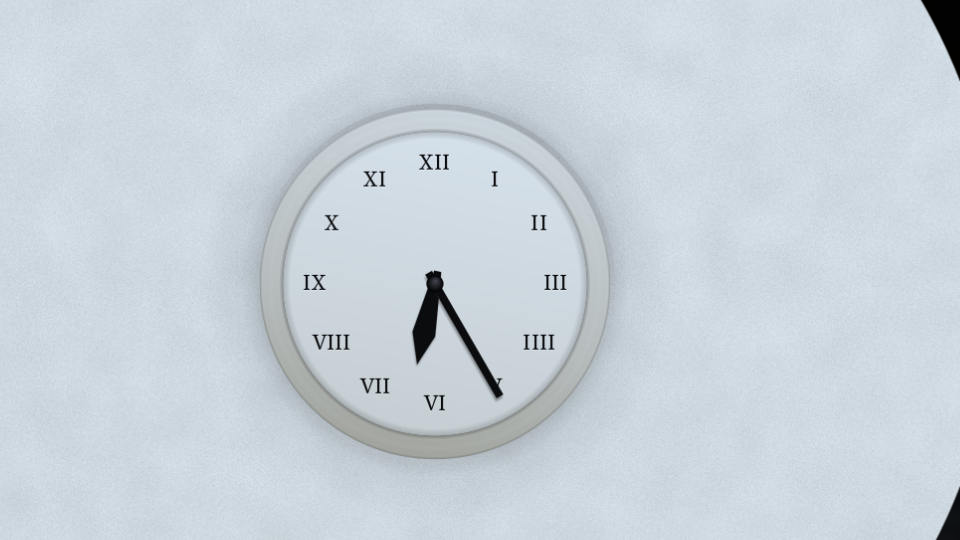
6h25
